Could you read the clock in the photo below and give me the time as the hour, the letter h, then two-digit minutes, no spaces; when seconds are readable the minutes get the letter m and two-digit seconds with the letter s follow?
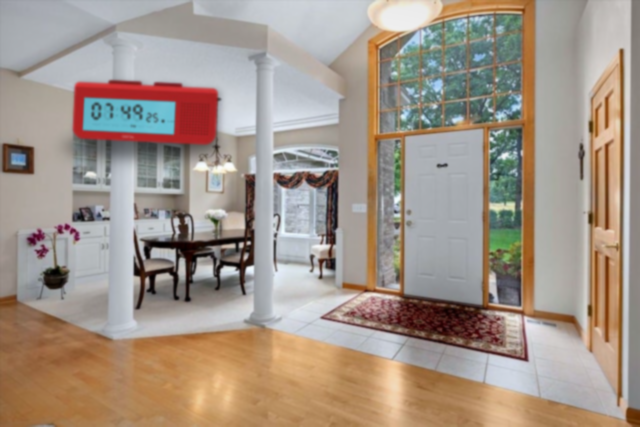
7h49
